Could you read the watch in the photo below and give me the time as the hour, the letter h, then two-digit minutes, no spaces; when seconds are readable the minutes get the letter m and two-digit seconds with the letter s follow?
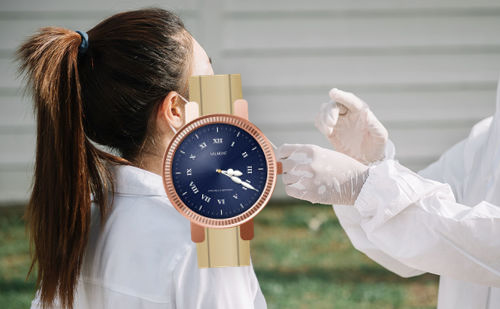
3h20
